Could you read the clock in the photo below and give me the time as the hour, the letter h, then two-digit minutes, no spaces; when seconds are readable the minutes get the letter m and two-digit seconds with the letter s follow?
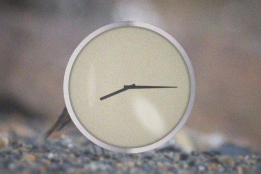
8h15
